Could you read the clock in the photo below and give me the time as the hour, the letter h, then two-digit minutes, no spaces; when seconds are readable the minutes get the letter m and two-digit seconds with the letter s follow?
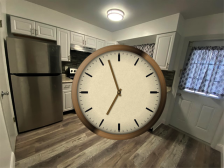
6h57
